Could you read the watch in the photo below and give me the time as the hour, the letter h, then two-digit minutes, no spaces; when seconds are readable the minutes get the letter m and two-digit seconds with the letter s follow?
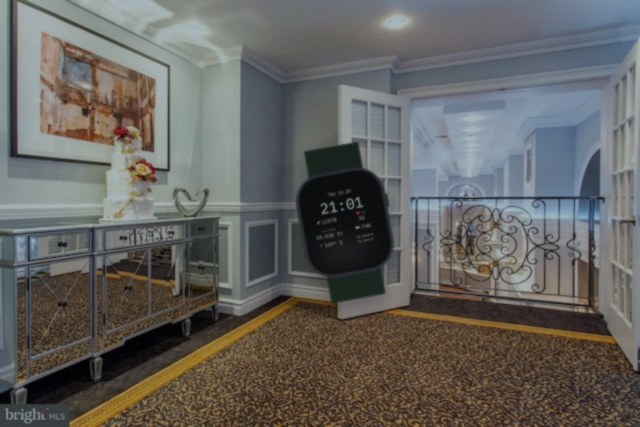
21h01
